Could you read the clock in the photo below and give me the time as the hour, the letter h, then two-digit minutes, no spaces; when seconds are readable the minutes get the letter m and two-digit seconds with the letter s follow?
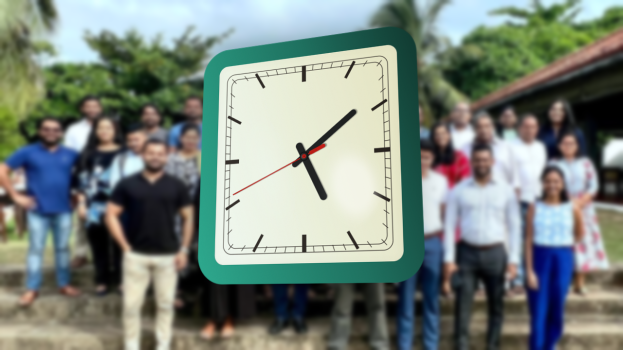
5h08m41s
